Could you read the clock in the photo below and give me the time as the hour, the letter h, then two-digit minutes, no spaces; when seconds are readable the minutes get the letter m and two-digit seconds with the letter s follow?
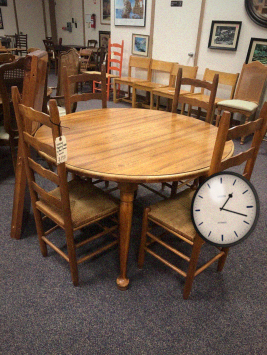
1h18
